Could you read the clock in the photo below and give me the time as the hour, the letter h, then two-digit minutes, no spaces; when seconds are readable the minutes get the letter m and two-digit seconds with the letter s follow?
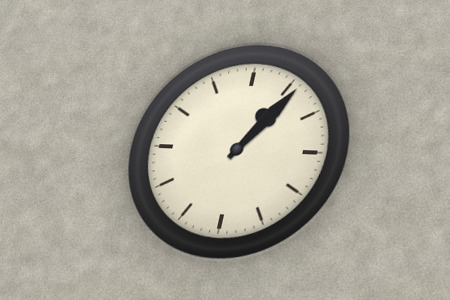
1h06
